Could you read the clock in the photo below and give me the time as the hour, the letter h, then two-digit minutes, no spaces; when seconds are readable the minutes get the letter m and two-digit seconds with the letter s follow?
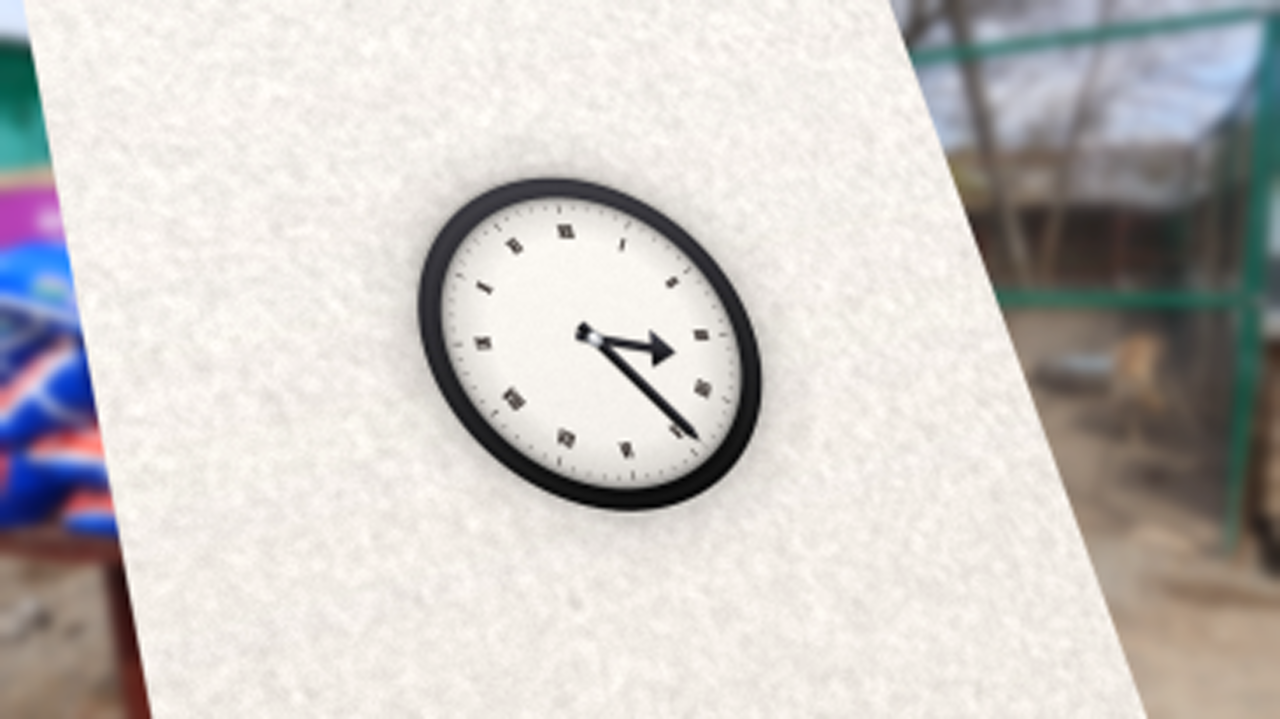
3h24
